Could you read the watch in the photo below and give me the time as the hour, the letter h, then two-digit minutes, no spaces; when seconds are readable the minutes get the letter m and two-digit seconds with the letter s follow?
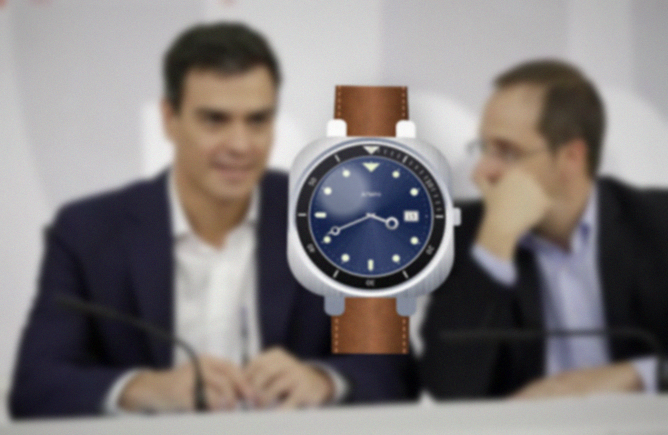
3h41
